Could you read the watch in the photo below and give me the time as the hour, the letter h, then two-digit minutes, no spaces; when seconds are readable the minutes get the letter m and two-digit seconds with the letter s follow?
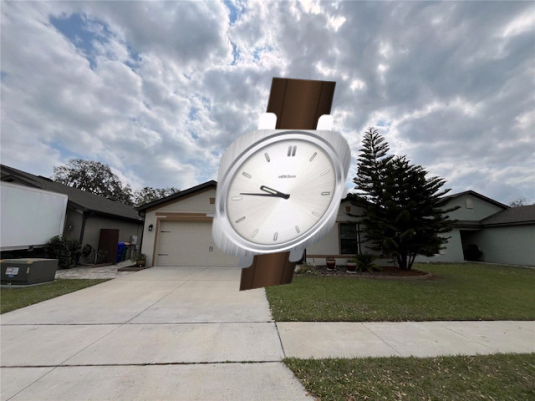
9h46
